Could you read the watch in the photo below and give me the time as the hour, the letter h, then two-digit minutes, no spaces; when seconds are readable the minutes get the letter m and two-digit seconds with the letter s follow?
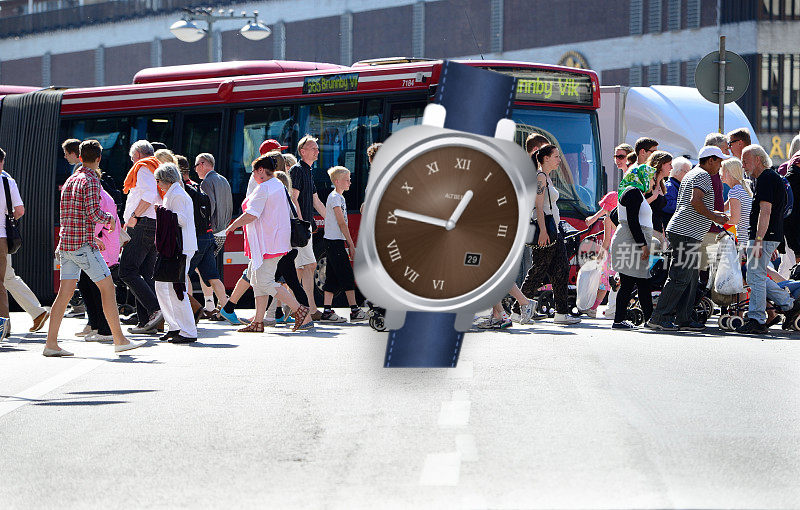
12h46
